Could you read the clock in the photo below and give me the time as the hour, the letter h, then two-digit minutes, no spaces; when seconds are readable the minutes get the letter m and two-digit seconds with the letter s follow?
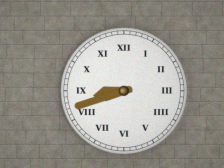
8h42
